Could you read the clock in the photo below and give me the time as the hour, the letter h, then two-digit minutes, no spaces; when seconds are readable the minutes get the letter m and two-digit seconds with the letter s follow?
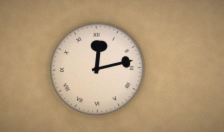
12h13
